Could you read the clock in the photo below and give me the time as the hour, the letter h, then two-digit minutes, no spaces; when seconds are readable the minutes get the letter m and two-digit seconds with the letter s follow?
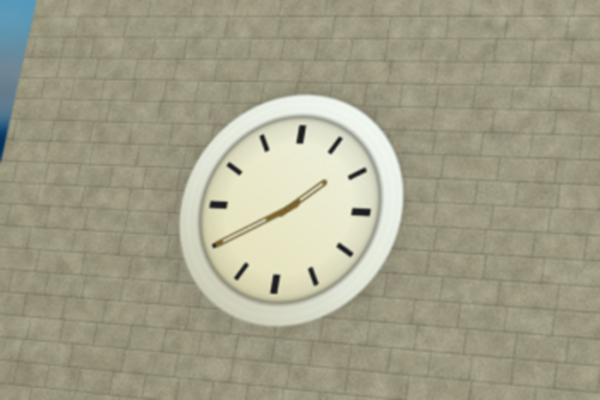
1h40
